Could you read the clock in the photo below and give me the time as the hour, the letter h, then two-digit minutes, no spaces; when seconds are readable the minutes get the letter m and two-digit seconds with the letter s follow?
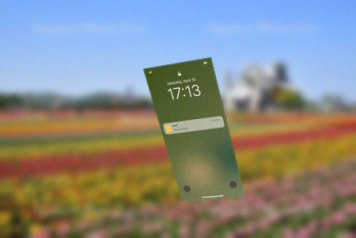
17h13
